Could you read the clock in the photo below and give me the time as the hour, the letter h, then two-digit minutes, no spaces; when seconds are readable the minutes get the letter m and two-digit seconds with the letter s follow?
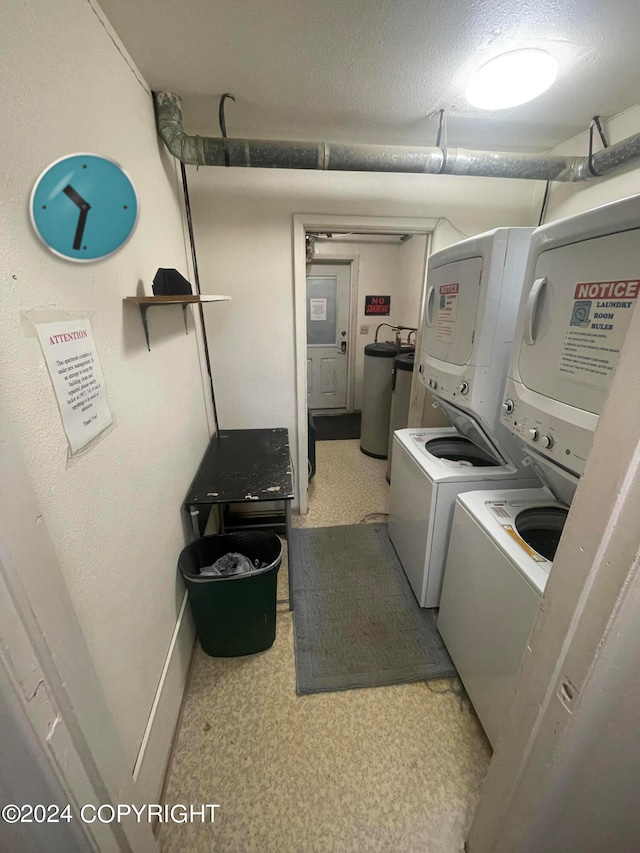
10h32
